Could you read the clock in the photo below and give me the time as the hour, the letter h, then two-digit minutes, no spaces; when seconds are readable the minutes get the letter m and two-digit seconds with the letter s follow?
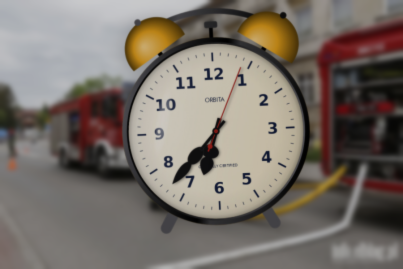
6h37m04s
